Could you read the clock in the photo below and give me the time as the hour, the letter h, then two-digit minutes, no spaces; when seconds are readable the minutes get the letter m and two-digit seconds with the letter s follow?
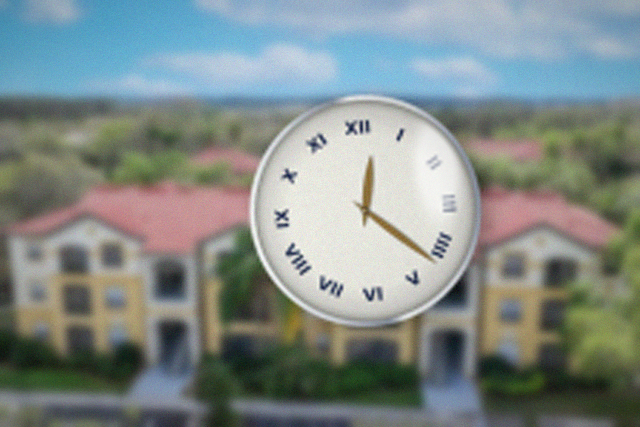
12h22
